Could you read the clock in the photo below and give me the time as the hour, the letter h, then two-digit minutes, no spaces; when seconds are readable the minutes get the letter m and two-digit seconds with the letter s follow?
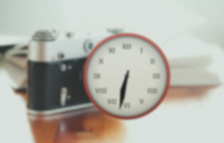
6h32
